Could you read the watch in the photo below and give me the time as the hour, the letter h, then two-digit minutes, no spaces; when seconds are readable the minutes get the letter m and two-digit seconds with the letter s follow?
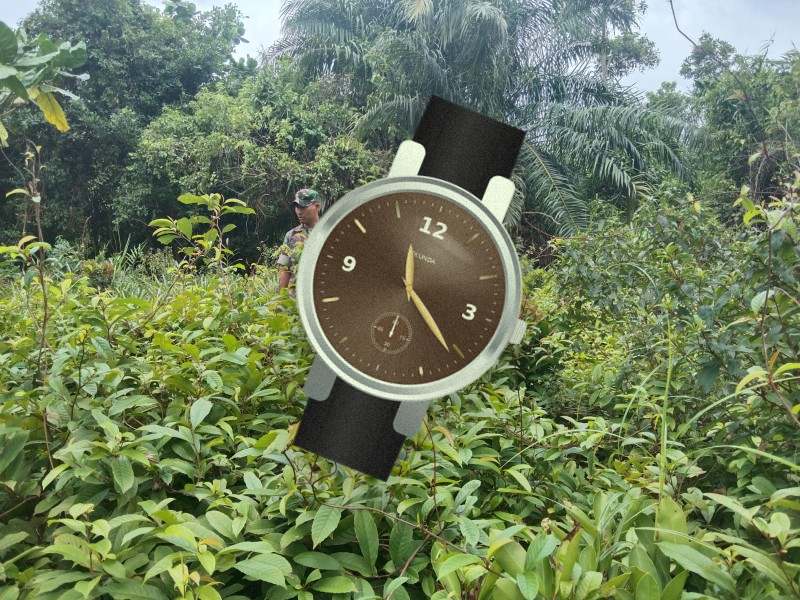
11h21
